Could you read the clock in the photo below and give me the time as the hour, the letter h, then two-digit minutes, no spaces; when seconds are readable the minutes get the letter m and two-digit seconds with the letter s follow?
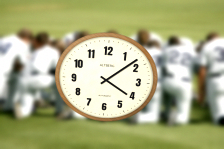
4h08
